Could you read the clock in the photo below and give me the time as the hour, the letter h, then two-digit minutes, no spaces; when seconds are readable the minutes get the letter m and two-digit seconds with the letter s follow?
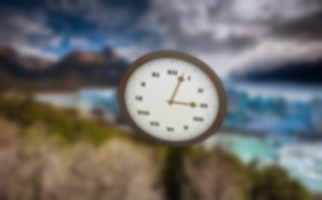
3h03
